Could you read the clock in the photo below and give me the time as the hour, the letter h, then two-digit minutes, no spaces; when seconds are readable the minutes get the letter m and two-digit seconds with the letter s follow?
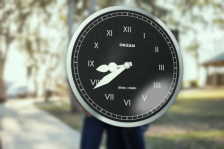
8h39
